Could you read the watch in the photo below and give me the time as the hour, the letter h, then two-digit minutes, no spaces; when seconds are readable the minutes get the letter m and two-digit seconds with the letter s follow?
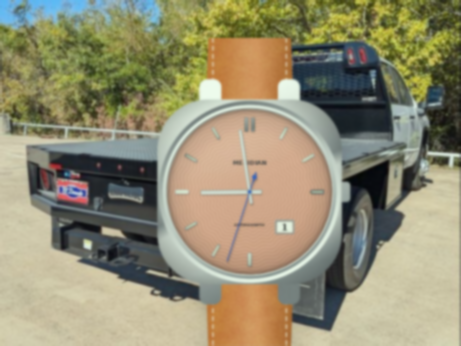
8h58m33s
